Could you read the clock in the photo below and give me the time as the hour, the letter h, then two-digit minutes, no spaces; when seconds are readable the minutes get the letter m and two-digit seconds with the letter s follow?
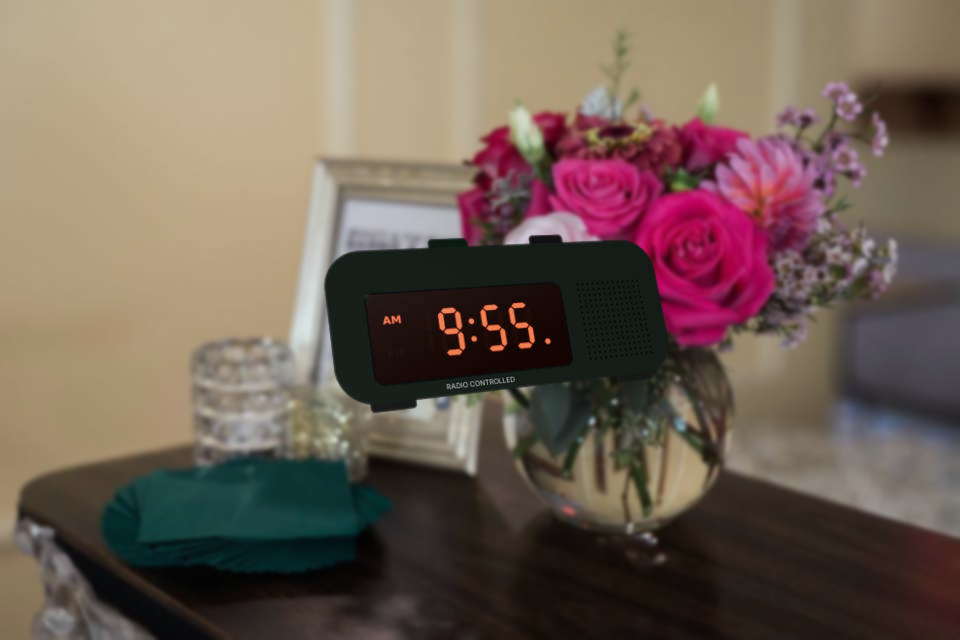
9h55
